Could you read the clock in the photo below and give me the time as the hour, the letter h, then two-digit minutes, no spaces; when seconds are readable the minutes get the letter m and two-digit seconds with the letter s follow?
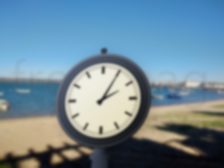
2h05
